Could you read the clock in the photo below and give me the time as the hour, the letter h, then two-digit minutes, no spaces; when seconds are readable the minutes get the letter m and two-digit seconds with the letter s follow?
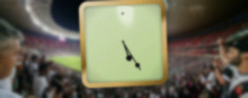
5h25
